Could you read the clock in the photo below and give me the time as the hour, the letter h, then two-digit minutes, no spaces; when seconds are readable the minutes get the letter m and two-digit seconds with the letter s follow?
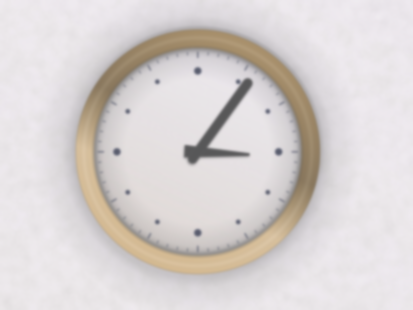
3h06
